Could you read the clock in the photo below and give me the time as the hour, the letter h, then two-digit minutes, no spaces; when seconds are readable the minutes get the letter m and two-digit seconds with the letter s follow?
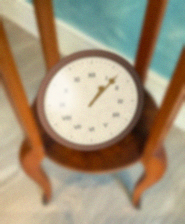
1h07
